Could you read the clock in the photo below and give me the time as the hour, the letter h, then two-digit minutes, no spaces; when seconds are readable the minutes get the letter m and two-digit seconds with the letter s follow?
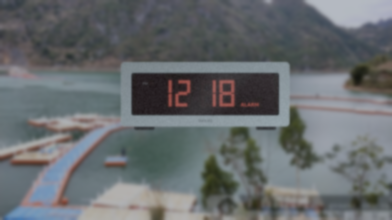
12h18
